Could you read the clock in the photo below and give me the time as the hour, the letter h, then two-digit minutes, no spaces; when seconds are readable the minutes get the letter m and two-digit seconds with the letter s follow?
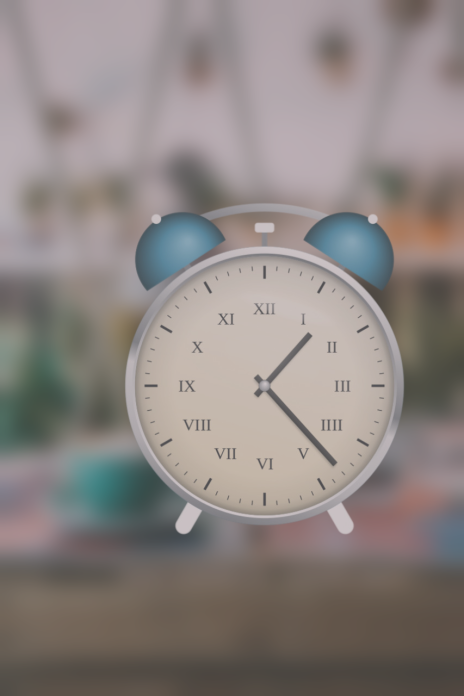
1h23
